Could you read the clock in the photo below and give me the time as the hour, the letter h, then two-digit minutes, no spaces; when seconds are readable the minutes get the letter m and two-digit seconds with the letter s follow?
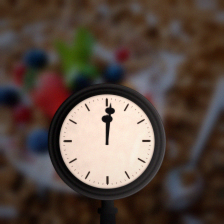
12h01
